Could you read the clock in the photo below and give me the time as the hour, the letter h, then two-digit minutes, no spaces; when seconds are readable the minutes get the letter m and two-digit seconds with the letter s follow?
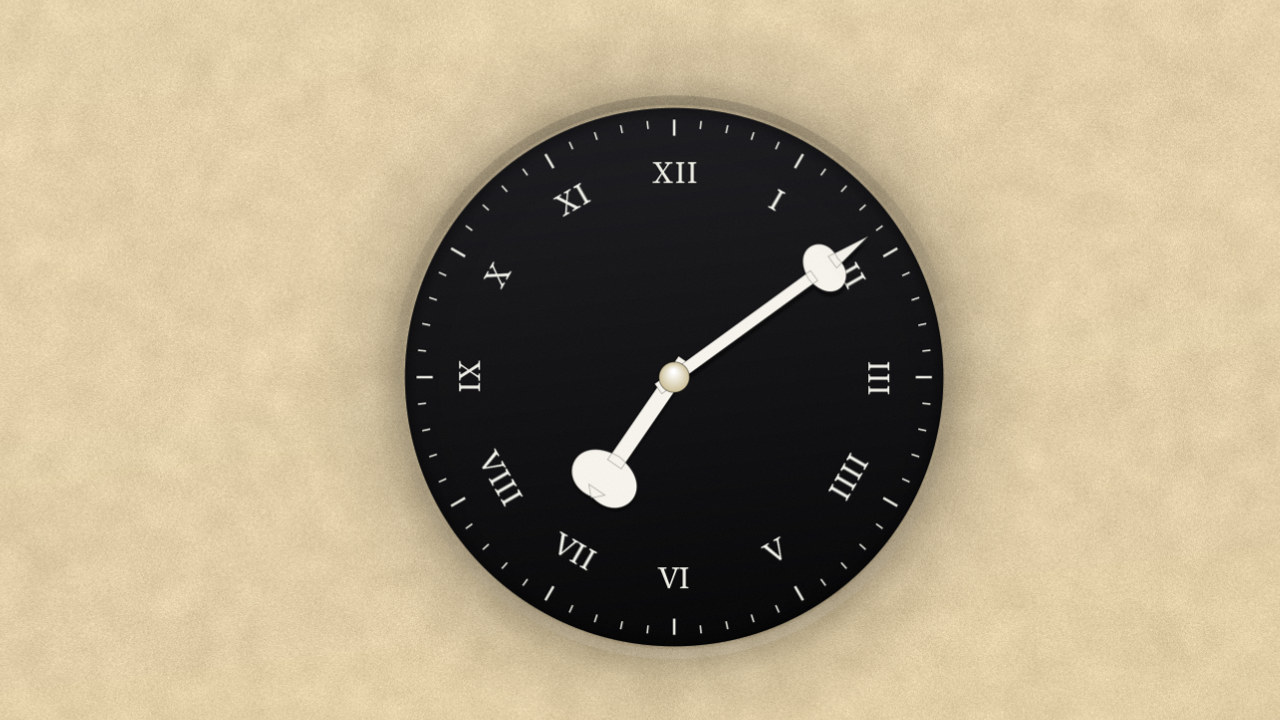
7h09
